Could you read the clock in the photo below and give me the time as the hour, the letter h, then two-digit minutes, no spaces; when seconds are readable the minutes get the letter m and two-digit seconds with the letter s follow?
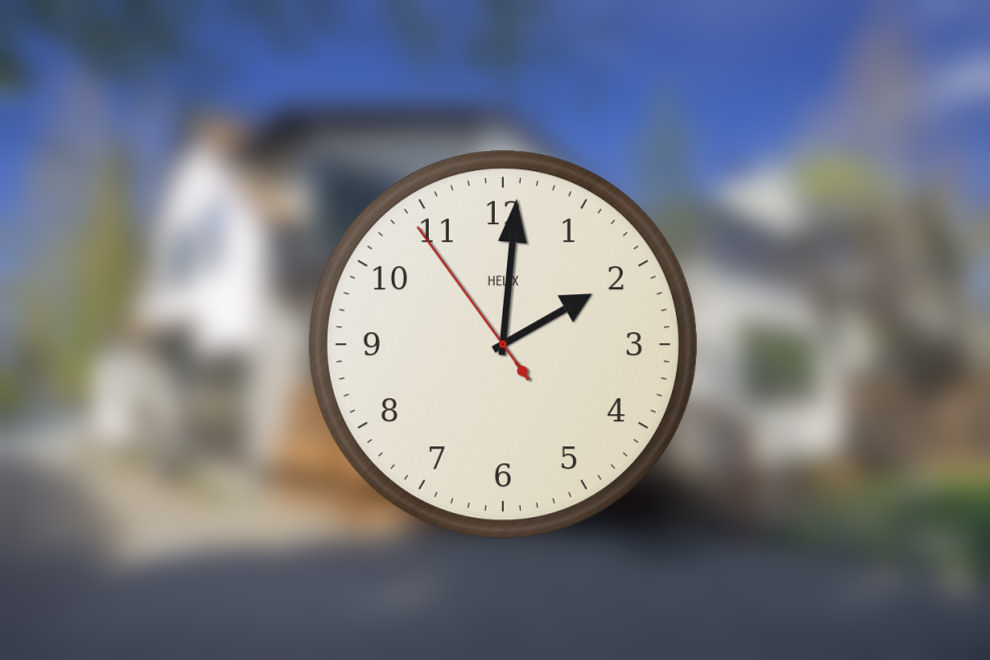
2h00m54s
